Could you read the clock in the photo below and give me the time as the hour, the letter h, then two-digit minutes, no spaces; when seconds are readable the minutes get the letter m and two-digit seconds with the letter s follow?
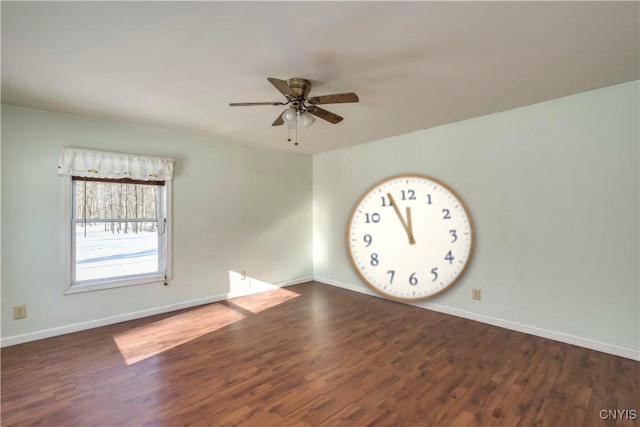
11h56
